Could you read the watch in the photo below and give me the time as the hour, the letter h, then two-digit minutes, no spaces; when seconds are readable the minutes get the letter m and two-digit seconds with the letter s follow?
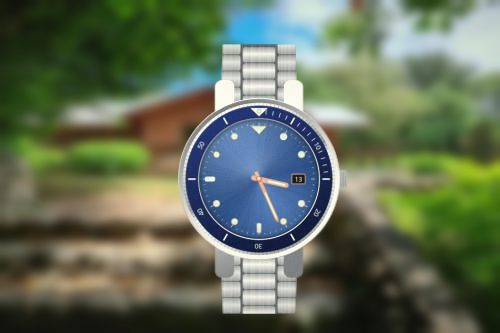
3h26
